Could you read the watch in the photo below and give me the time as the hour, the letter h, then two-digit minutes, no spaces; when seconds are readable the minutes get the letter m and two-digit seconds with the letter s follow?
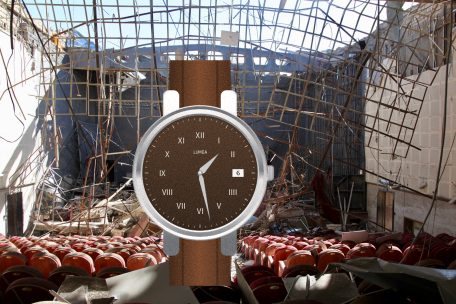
1h28
